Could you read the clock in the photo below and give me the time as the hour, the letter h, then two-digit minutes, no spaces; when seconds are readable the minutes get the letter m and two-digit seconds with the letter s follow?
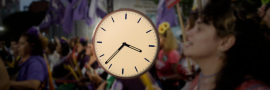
3h37
